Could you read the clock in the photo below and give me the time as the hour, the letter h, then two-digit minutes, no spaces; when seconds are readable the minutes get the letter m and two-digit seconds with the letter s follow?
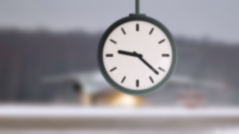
9h22
